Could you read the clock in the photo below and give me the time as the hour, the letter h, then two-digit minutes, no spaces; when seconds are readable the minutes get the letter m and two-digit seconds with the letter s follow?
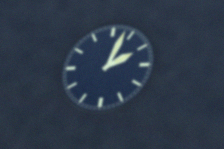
2h03
